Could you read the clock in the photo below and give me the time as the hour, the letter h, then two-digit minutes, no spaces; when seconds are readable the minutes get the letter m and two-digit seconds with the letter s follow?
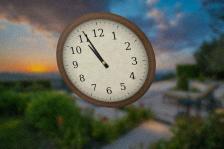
10h56
